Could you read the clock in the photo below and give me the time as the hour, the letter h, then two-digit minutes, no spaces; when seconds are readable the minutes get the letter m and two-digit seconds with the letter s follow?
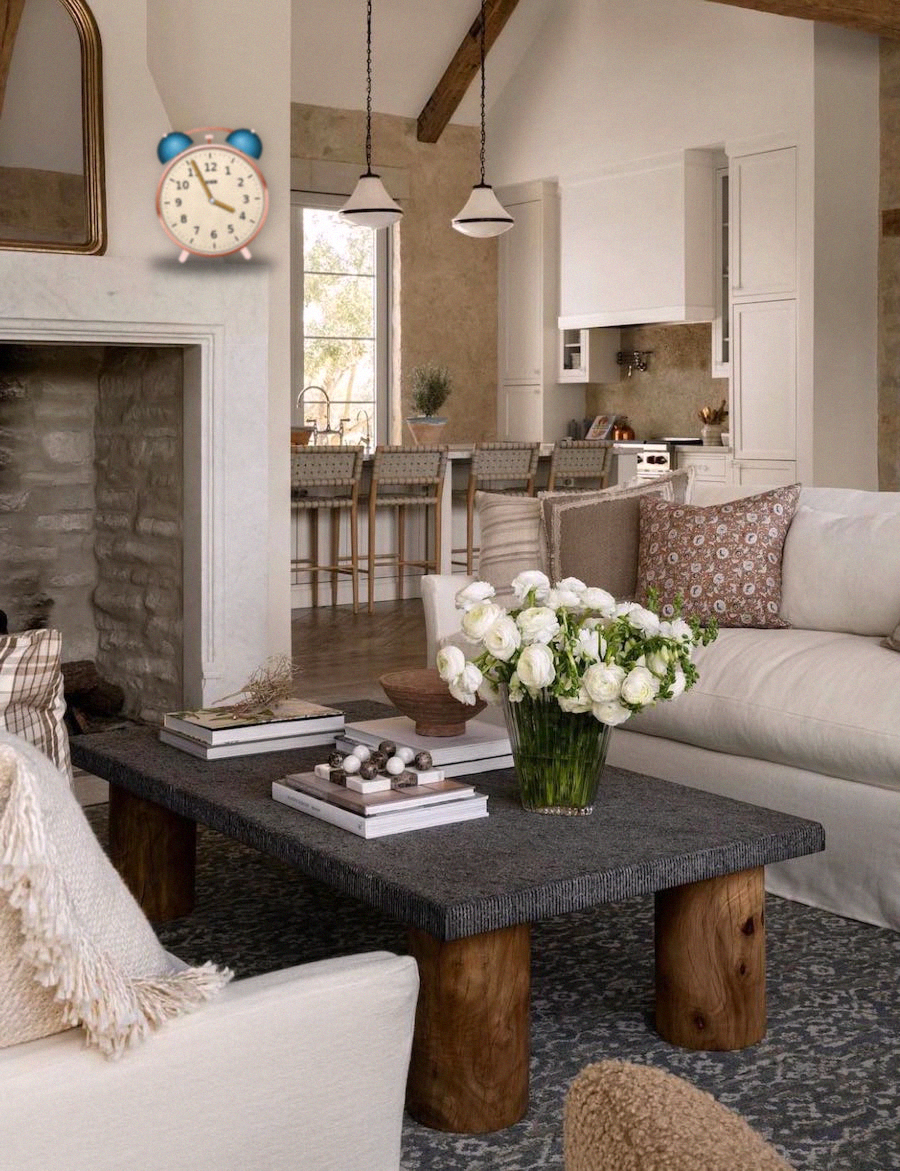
3h56
